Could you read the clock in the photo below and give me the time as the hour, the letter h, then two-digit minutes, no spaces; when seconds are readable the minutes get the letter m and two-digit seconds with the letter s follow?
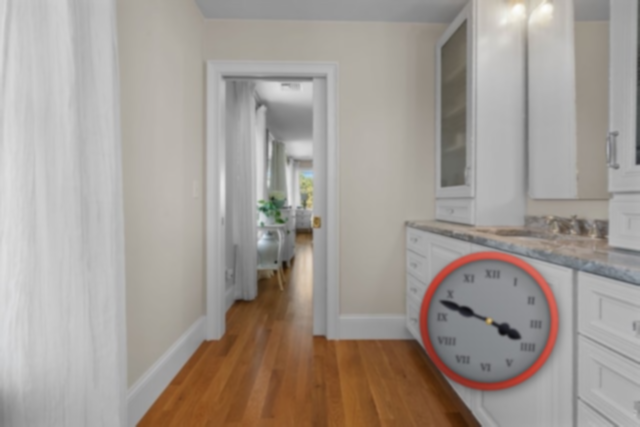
3h48
